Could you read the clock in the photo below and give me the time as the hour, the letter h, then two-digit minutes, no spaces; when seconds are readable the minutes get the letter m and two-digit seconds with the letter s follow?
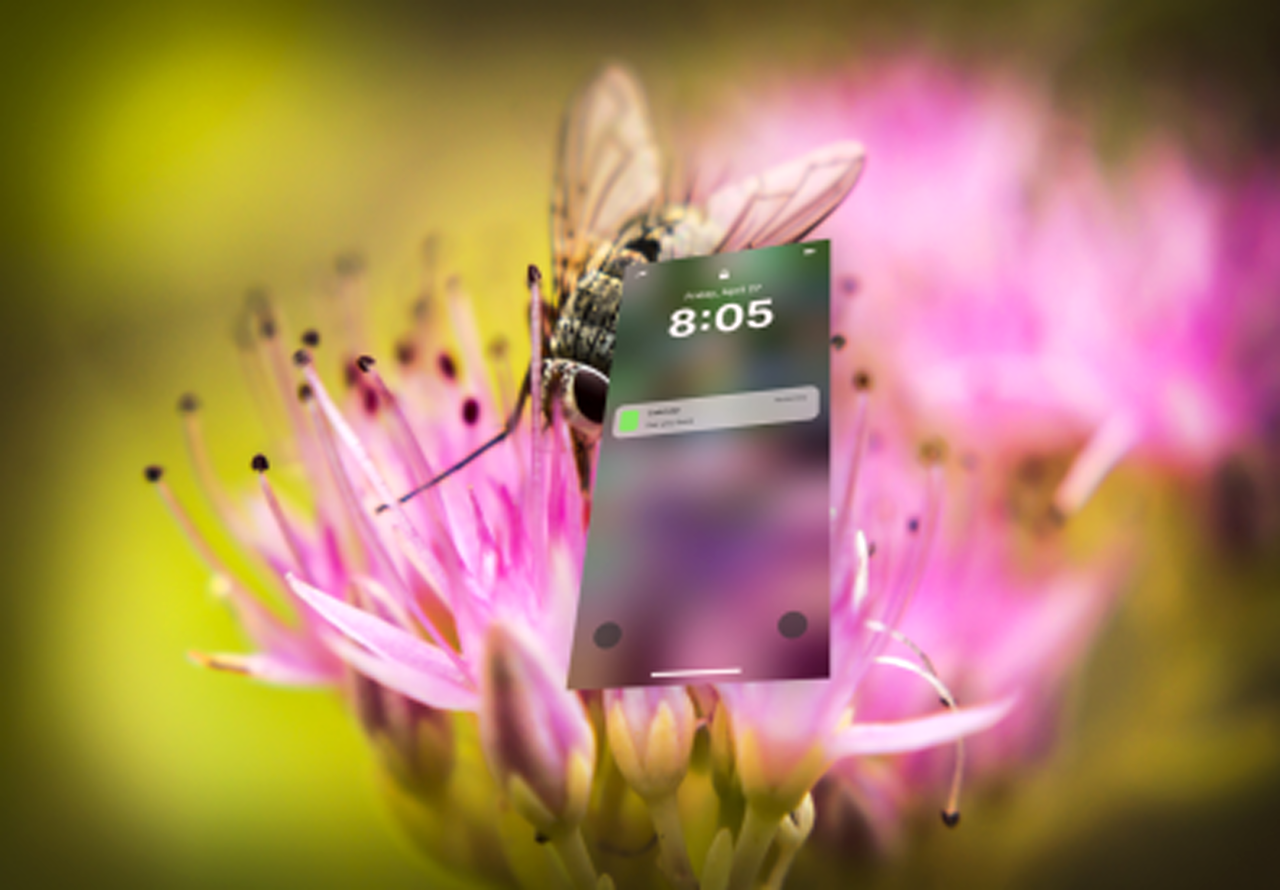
8h05
